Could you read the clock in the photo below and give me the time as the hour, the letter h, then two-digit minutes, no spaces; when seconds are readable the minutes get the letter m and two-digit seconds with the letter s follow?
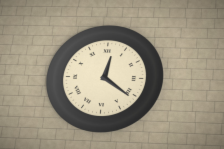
12h21
